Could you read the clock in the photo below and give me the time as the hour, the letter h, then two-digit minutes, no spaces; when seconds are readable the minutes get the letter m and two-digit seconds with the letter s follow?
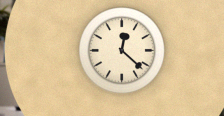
12h22
